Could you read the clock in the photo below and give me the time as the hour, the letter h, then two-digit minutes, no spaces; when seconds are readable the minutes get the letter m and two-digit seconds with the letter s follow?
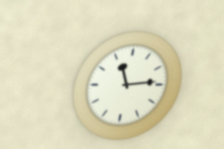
11h14
